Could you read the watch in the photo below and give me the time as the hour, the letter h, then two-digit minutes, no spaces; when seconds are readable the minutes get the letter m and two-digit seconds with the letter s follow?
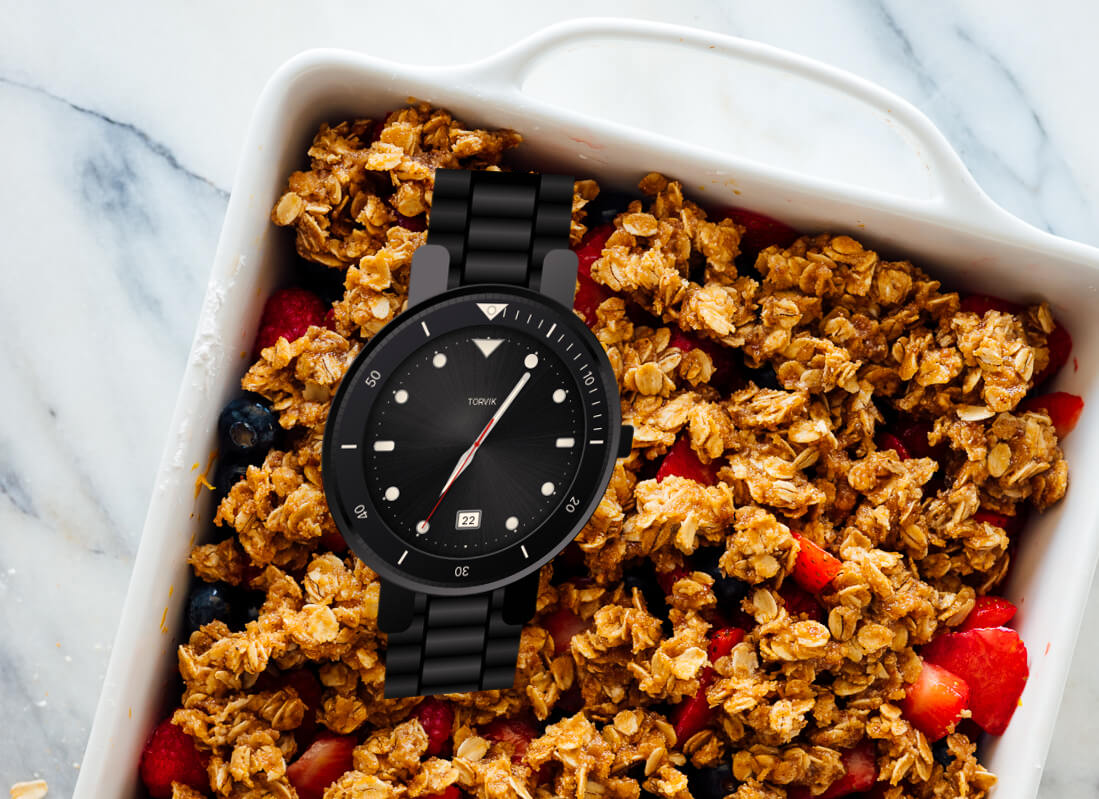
7h05m35s
